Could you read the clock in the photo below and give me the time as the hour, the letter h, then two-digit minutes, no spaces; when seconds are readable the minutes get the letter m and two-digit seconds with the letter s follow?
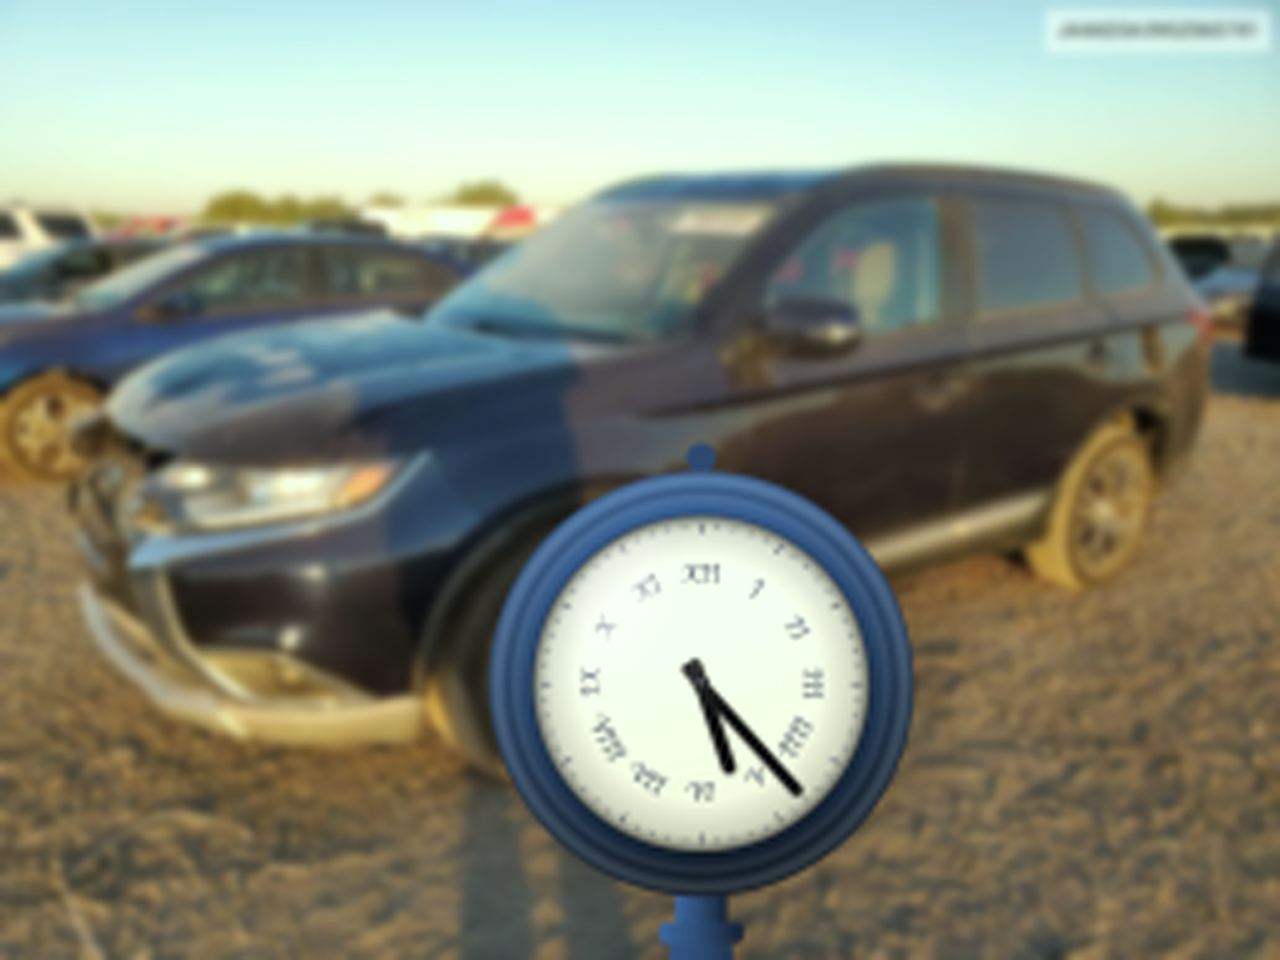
5h23
